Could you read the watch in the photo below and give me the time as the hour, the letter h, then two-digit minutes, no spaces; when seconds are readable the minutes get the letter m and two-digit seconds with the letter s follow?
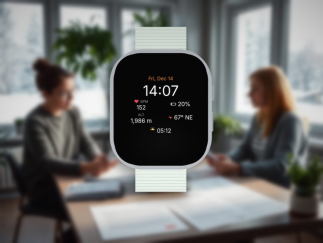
14h07
